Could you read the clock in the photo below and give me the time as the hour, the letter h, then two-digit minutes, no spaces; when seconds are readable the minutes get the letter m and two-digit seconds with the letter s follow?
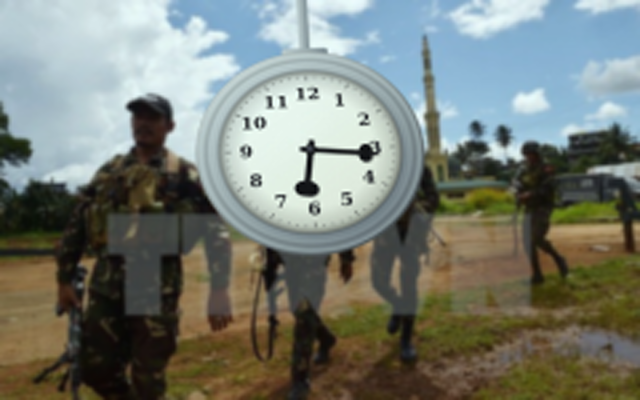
6h16
